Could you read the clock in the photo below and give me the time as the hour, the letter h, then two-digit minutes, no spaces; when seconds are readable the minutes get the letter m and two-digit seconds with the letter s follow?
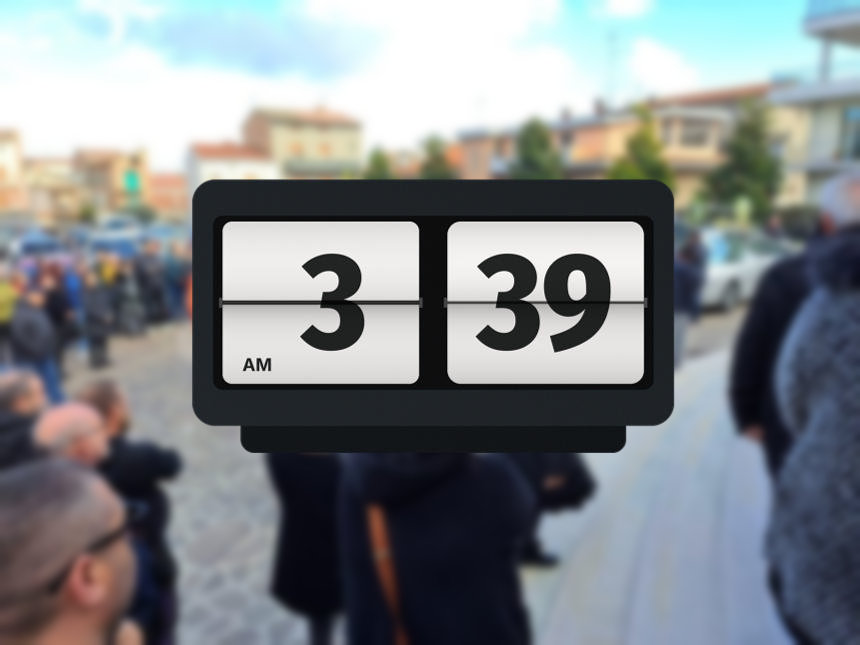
3h39
